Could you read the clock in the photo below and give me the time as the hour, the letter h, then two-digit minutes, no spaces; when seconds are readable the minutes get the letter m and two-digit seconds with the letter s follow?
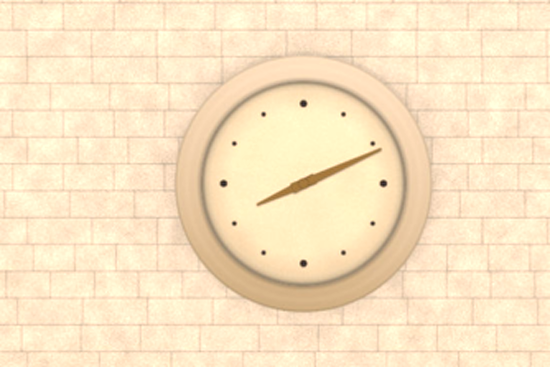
8h11
